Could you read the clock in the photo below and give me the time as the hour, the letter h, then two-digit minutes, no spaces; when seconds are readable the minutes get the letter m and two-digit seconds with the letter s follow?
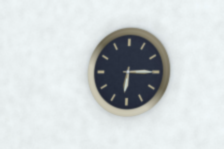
6h15
